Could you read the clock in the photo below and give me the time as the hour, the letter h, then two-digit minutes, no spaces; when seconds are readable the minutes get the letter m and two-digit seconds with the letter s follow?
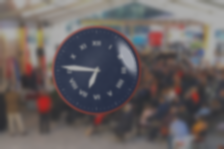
6h46
